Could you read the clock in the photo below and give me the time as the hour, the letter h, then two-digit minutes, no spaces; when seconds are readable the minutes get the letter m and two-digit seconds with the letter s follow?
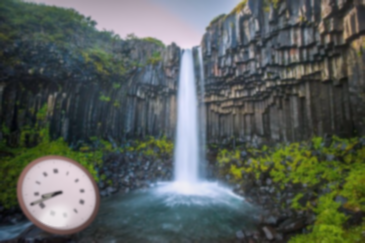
8h42
